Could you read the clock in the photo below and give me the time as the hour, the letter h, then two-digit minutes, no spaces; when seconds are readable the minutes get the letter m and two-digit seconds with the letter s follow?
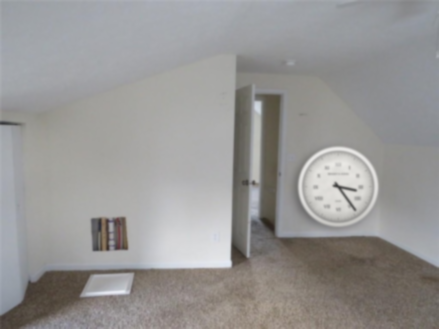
3h24
